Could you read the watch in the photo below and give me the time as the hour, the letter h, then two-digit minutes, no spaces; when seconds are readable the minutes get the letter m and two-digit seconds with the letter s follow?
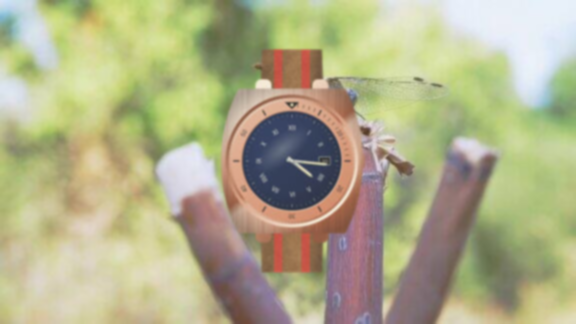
4h16
